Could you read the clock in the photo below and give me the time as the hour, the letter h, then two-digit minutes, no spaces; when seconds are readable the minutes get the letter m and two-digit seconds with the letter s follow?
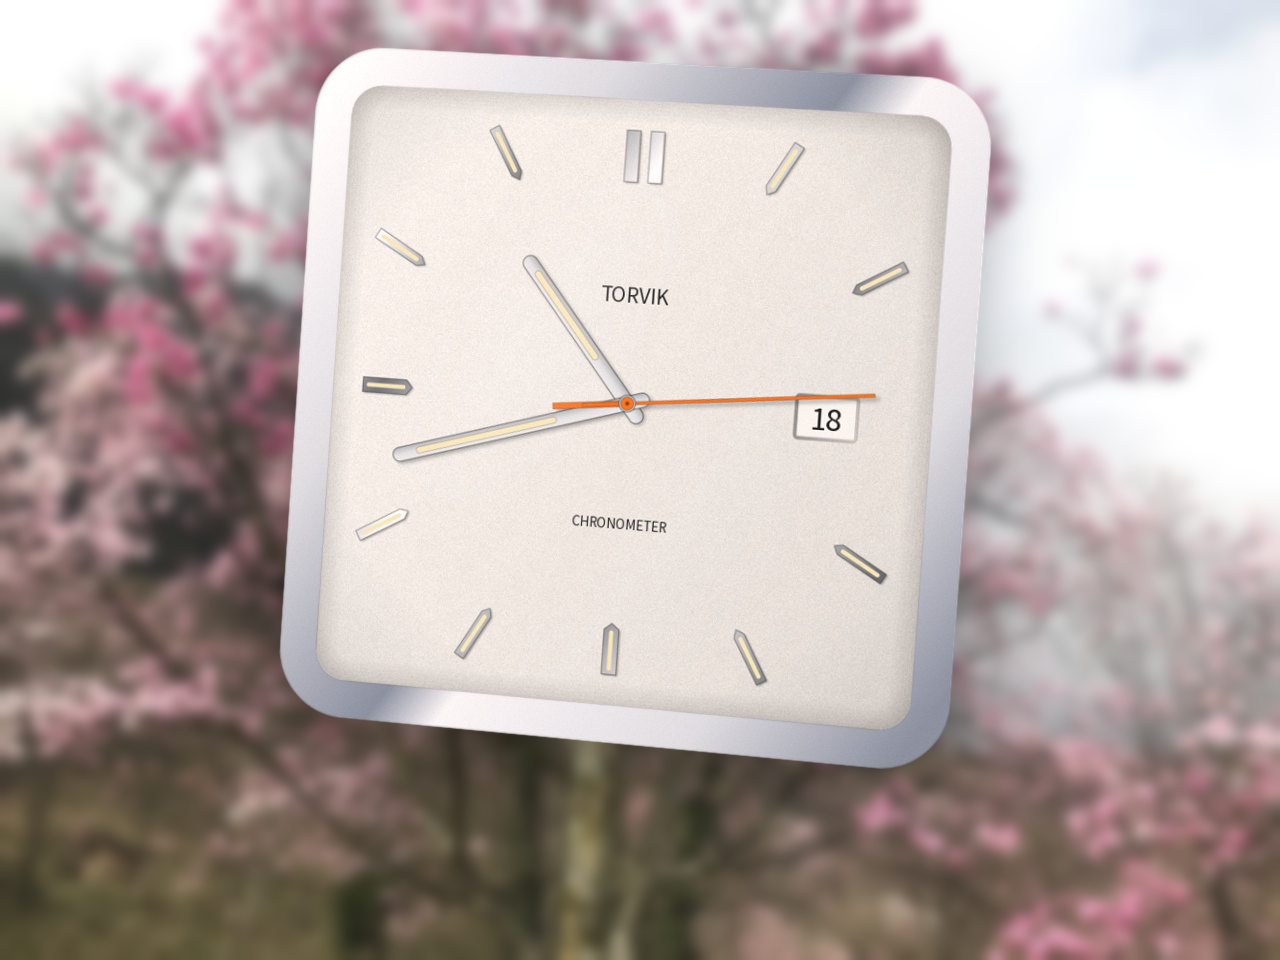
10h42m14s
